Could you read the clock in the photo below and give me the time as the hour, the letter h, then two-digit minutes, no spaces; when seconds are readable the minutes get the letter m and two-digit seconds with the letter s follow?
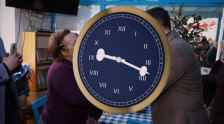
9h18
